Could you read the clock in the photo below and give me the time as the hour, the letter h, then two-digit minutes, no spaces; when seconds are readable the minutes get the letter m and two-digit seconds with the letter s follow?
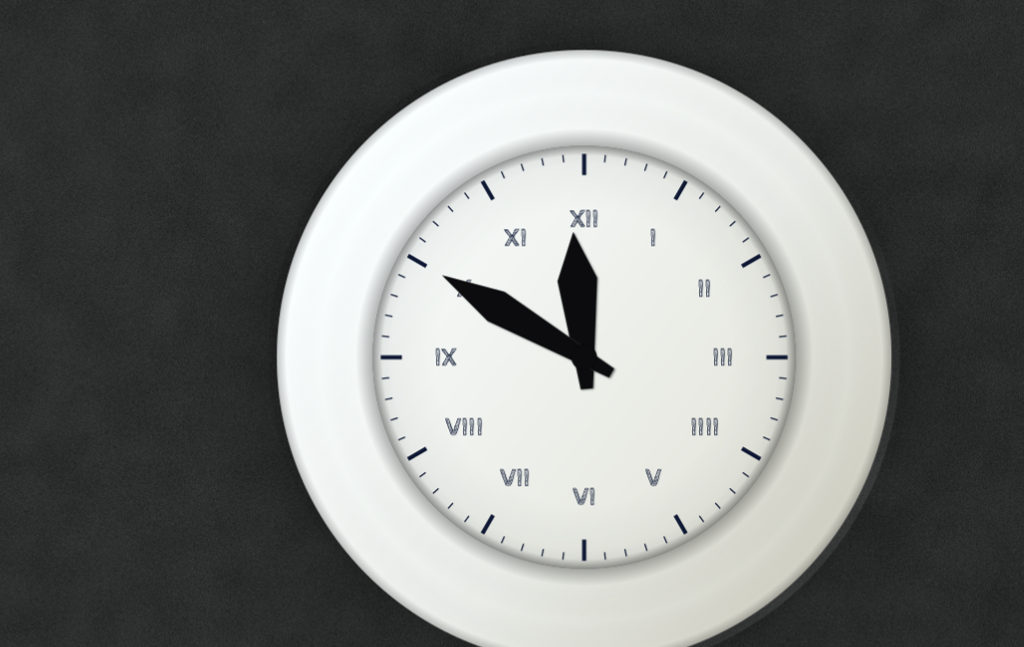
11h50
